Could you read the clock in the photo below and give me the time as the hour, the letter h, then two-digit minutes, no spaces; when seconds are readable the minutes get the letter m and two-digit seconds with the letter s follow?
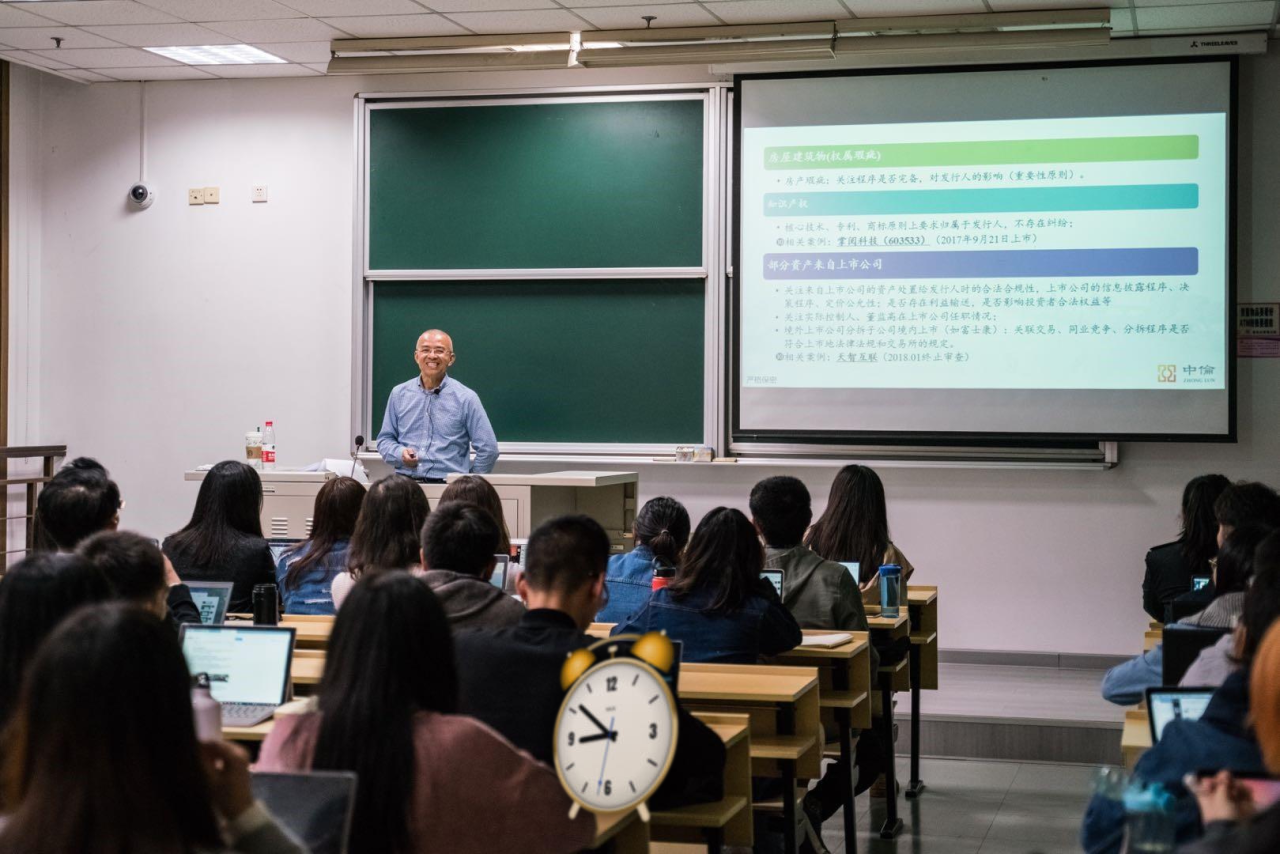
8h51m32s
